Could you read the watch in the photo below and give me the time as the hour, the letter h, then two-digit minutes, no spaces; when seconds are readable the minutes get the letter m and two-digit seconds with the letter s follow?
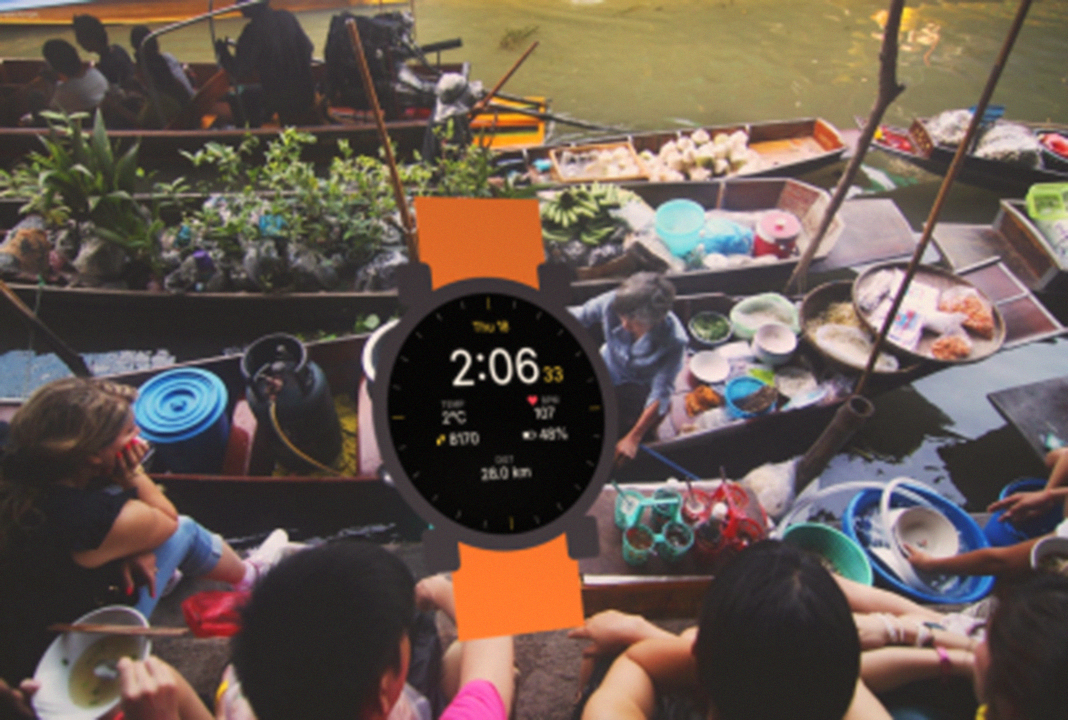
2h06
